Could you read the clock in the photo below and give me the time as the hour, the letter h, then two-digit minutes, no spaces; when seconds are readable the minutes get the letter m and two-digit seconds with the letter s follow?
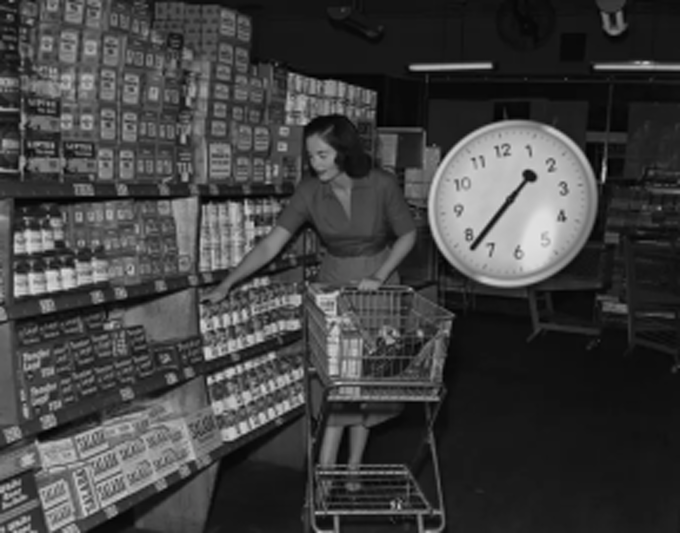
1h38
